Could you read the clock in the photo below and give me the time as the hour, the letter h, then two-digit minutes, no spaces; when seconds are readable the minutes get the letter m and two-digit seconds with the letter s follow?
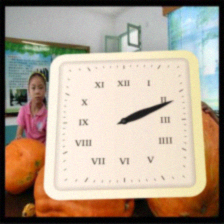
2h11
